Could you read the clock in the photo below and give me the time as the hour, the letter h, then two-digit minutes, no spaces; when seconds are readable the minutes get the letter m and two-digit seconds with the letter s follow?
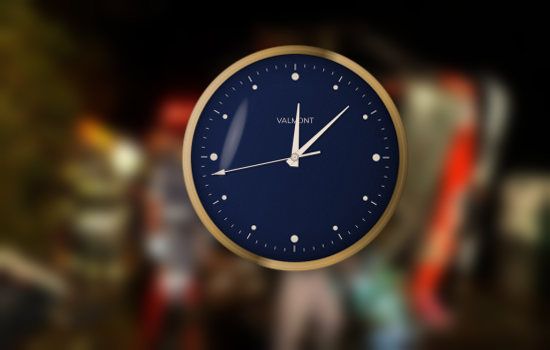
12h07m43s
